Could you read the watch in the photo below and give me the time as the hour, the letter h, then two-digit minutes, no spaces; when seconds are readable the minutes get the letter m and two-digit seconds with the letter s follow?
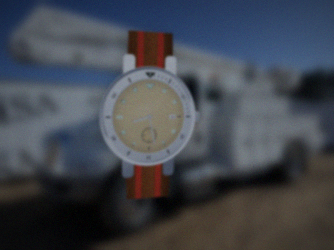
8h28
